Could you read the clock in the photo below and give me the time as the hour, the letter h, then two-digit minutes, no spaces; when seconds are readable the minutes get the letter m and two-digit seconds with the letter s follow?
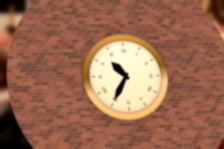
10h35
